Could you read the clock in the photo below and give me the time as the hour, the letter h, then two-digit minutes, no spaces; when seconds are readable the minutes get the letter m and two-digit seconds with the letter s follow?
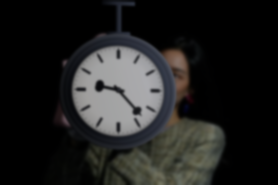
9h23
